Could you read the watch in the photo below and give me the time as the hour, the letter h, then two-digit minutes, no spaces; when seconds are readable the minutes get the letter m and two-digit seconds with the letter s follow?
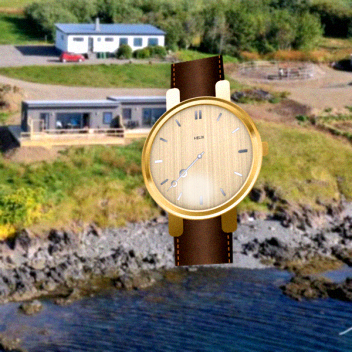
7h38
